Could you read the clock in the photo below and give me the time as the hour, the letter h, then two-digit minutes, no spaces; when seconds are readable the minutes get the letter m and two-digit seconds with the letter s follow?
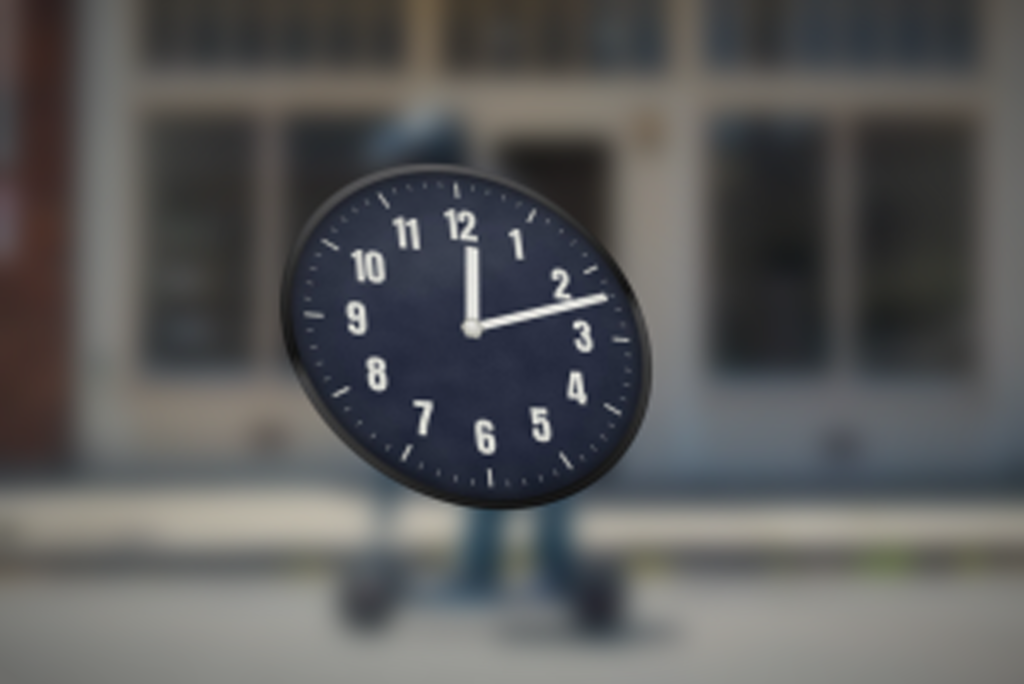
12h12
